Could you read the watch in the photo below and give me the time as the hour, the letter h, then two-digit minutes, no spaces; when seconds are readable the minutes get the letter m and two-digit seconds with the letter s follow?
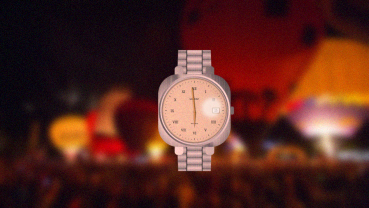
5h59
